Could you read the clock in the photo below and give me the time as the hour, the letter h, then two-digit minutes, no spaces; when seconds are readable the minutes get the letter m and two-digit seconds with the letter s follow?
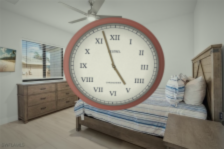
4h57
